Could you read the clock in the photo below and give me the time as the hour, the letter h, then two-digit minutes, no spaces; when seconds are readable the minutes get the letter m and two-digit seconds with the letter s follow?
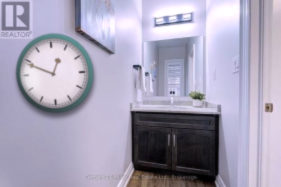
12h49
